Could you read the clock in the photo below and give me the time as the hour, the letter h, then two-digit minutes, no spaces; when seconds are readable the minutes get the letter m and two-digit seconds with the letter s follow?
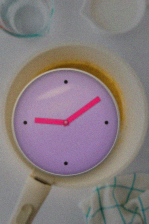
9h09
